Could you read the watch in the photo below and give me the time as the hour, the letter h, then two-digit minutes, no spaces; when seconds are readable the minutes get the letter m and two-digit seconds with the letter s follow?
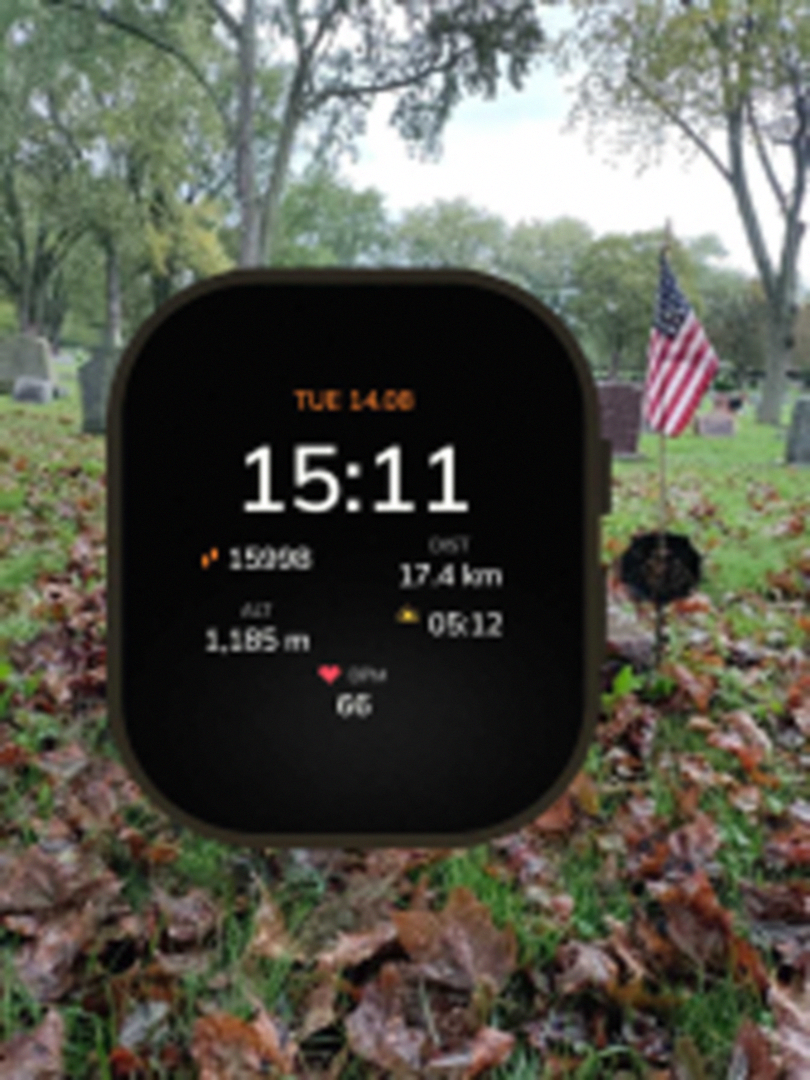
15h11
